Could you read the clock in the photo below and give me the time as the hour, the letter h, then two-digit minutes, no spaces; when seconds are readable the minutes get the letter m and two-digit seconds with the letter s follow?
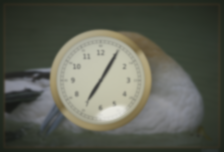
7h05
